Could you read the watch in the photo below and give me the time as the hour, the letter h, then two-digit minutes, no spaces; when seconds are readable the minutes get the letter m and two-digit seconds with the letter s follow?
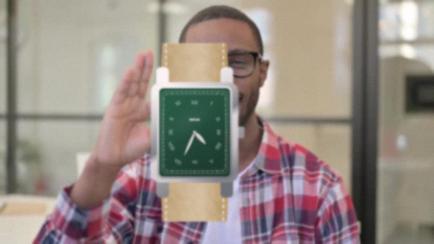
4h34
